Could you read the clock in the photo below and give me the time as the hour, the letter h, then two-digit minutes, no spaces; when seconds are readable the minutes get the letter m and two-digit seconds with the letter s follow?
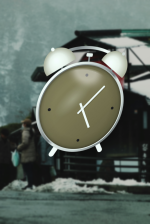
5h07
